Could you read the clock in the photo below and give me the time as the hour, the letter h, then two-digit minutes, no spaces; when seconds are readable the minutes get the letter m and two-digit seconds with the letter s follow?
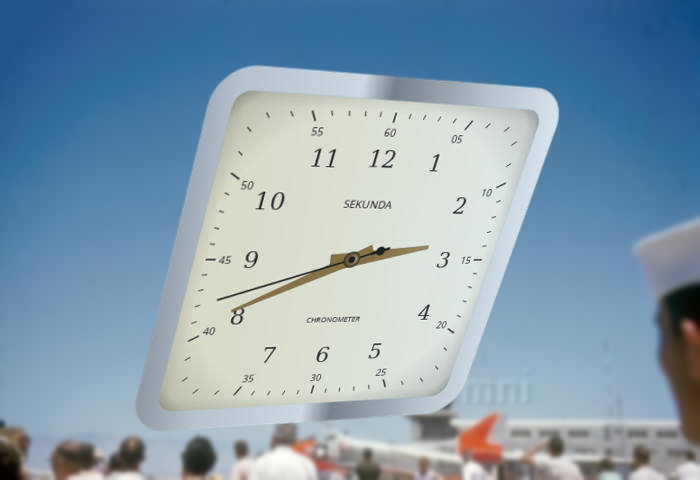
2h40m42s
